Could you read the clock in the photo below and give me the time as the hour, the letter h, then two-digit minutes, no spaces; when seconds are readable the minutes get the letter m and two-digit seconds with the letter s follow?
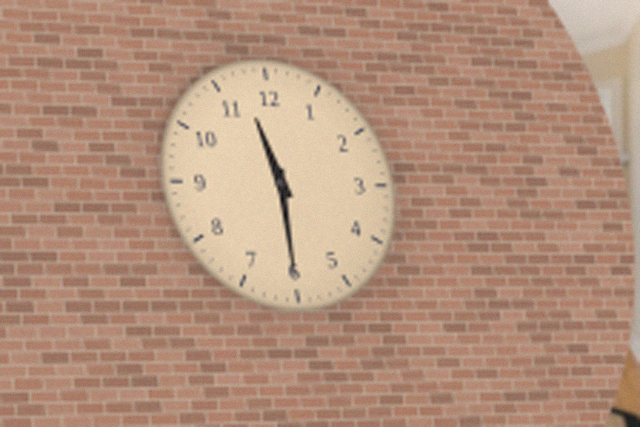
11h30
